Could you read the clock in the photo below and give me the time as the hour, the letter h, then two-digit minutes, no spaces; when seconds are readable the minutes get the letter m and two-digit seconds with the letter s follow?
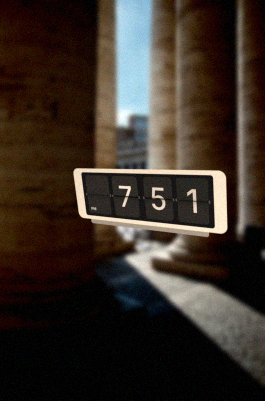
7h51
